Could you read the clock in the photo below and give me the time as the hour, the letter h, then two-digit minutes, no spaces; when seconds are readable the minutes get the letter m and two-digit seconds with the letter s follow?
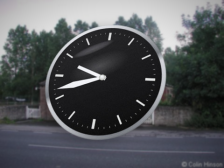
9h42
